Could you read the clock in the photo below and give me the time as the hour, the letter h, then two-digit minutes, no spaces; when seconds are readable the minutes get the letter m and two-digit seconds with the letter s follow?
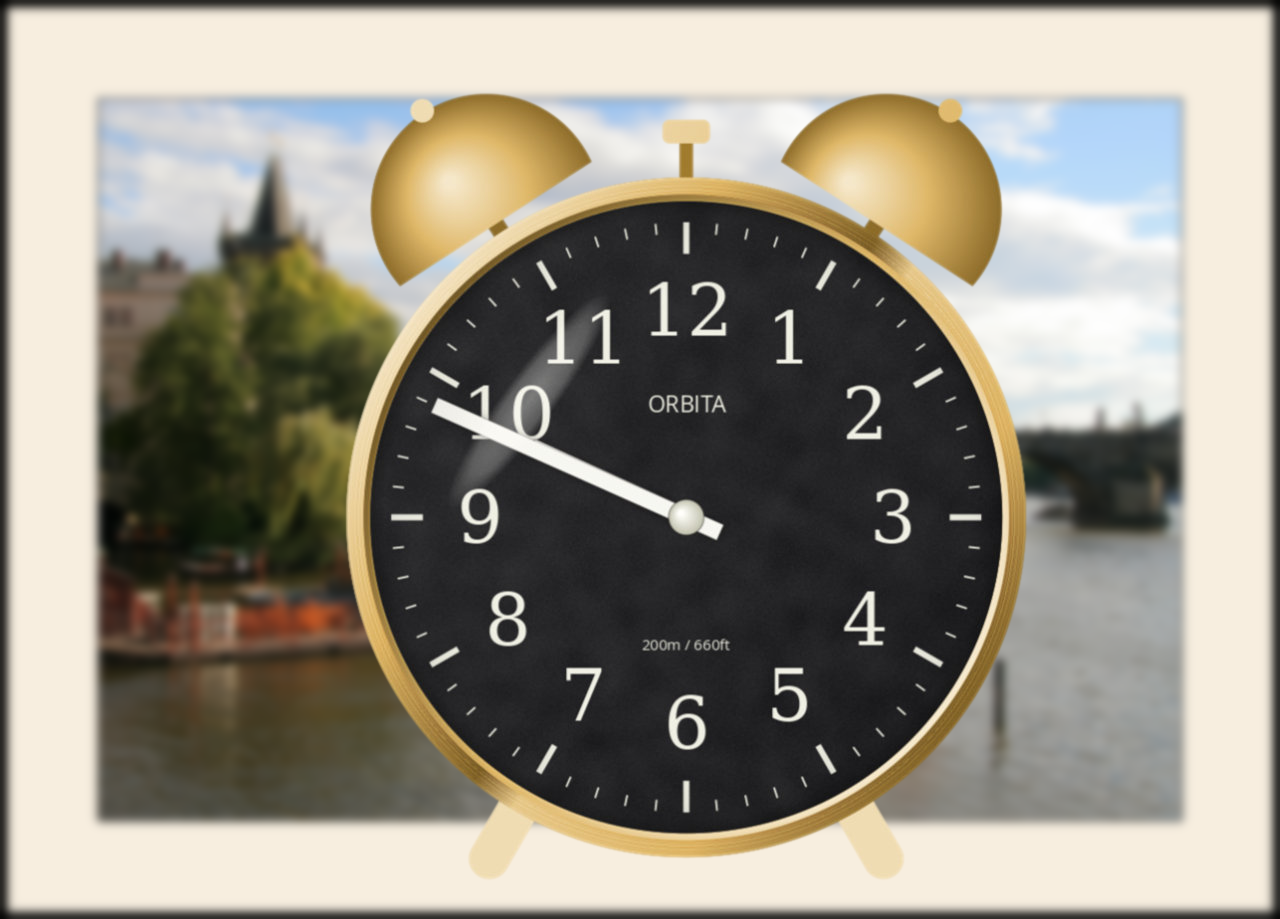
9h49
